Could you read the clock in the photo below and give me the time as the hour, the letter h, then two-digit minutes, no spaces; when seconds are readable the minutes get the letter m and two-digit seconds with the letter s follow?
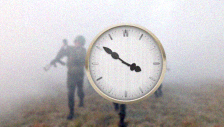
3h51
